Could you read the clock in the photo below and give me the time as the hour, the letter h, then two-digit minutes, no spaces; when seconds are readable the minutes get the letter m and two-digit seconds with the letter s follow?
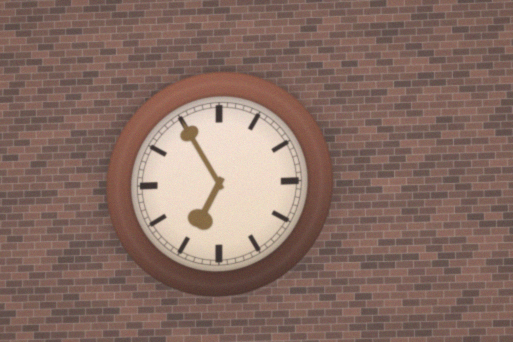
6h55
